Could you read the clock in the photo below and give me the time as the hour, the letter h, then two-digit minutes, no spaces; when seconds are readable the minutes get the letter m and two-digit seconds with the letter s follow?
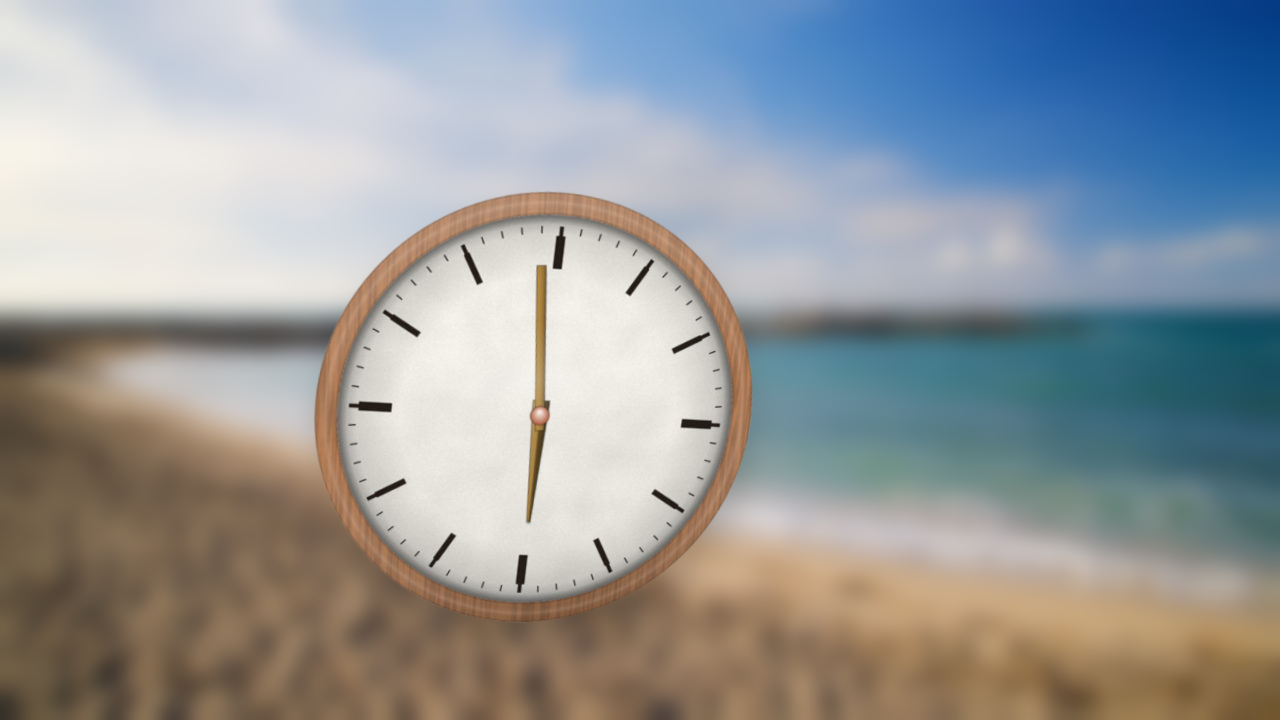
5h59
